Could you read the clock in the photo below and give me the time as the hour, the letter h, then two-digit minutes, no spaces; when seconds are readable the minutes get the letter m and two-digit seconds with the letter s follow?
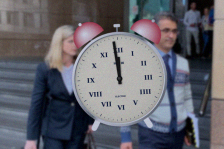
11h59
